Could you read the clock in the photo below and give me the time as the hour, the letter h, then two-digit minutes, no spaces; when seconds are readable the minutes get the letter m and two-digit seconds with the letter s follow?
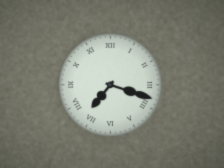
7h18
